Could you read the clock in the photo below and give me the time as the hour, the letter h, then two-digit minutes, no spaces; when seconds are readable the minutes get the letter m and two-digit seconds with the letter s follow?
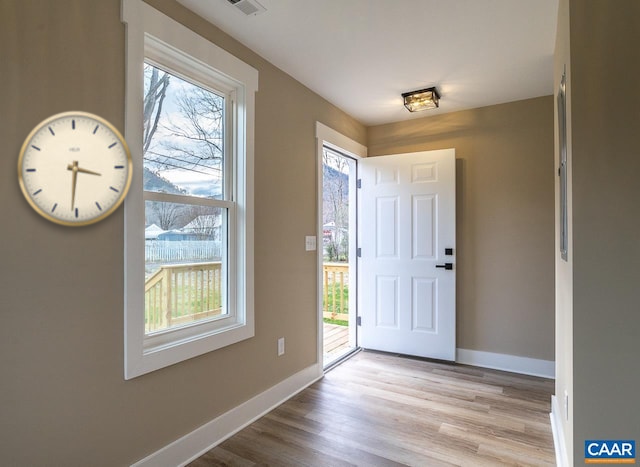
3h31
